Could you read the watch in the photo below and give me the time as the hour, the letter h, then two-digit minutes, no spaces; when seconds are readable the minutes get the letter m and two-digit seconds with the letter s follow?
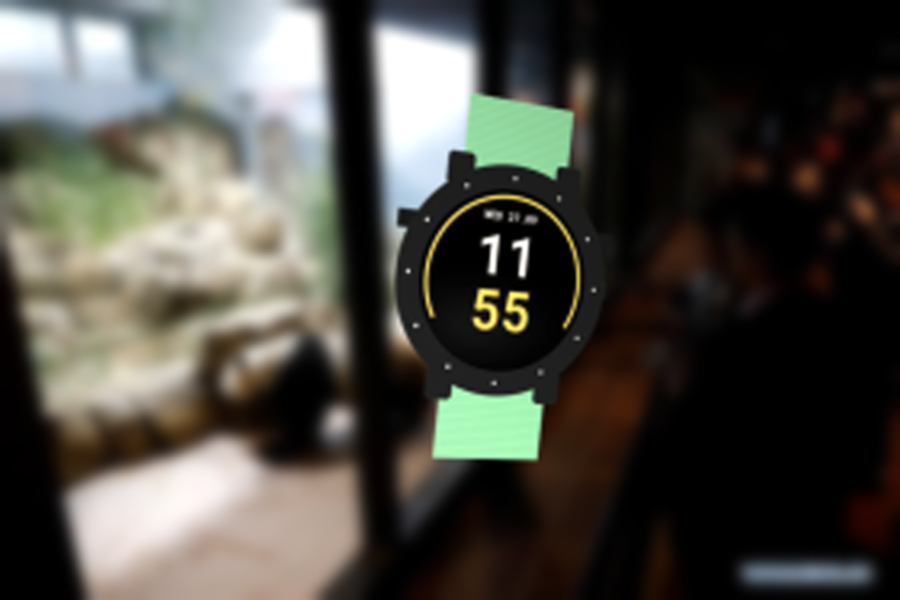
11h55
